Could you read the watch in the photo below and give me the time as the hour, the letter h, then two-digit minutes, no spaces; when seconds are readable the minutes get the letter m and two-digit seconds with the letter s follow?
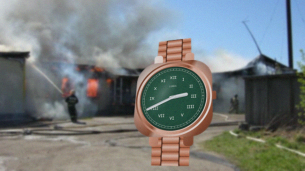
2h41
